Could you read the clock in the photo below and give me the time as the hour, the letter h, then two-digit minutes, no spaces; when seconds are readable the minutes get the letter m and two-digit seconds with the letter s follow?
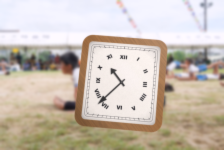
10h37
